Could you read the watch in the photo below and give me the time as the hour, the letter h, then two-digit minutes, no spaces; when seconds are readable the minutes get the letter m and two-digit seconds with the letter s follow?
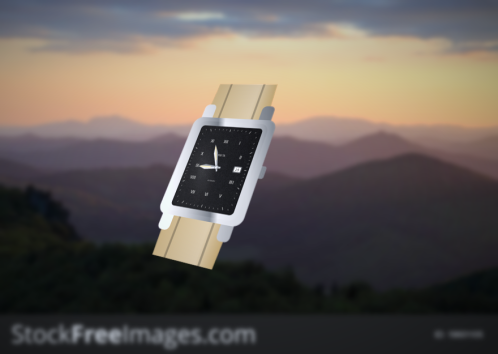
8h56
